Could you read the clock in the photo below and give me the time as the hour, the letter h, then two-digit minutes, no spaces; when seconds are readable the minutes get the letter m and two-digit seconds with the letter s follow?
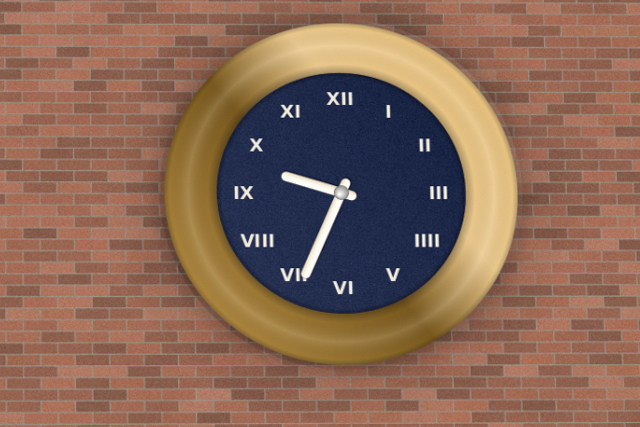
9h34
